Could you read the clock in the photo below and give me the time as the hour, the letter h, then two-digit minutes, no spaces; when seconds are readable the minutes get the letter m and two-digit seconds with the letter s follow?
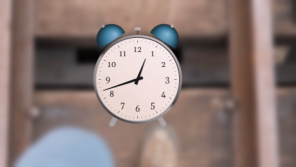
12h42
